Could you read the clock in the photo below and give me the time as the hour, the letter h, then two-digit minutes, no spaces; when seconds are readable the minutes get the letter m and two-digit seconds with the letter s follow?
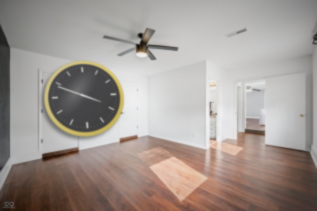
3h49
